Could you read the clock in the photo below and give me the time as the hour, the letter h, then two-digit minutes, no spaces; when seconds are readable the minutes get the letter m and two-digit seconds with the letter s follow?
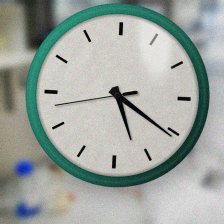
5h20m43s
